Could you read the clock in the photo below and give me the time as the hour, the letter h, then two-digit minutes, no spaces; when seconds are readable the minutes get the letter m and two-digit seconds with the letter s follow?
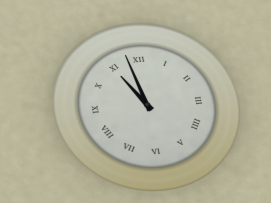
10h58
